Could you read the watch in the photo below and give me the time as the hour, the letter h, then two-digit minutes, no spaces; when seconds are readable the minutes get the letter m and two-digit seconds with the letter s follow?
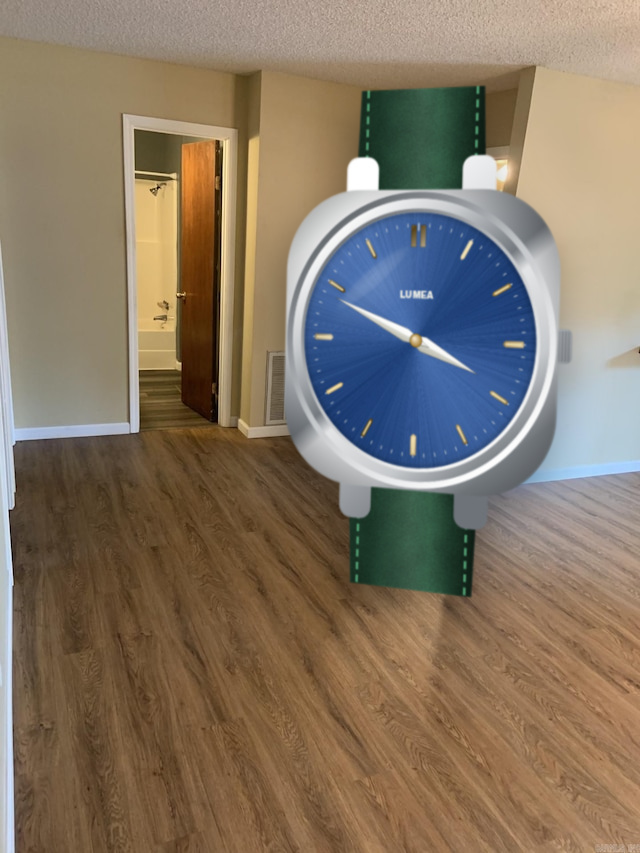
3h49
